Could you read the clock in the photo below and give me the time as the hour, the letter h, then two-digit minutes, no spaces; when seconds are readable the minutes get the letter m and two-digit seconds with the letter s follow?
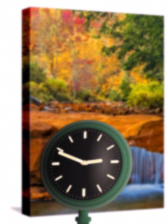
2h49
